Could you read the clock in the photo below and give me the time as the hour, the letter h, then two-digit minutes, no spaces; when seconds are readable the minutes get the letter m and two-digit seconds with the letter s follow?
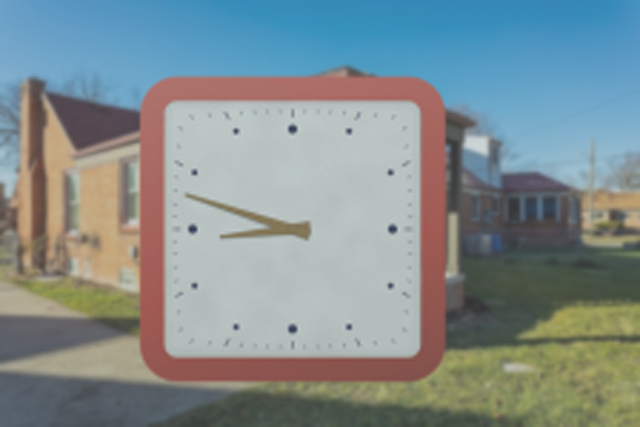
8h48
